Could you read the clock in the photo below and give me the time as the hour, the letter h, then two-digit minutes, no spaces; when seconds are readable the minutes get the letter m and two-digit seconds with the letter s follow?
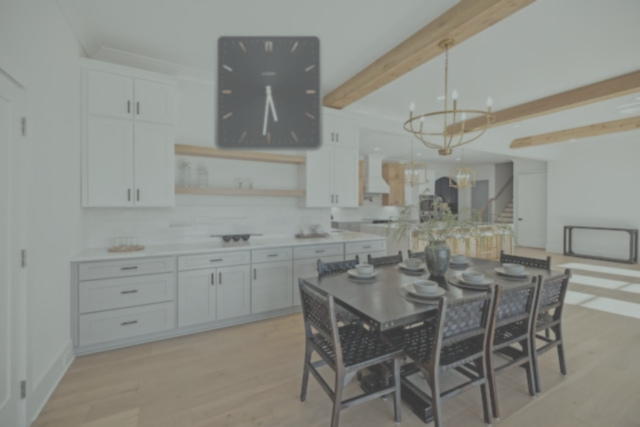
5h31
